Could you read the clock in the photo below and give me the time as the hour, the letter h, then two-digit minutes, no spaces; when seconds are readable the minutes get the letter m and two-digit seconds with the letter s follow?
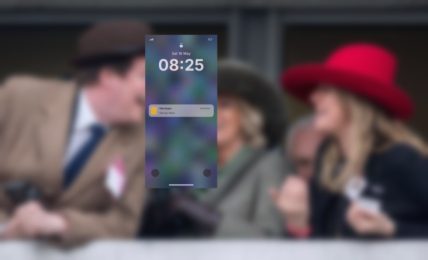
8h25
